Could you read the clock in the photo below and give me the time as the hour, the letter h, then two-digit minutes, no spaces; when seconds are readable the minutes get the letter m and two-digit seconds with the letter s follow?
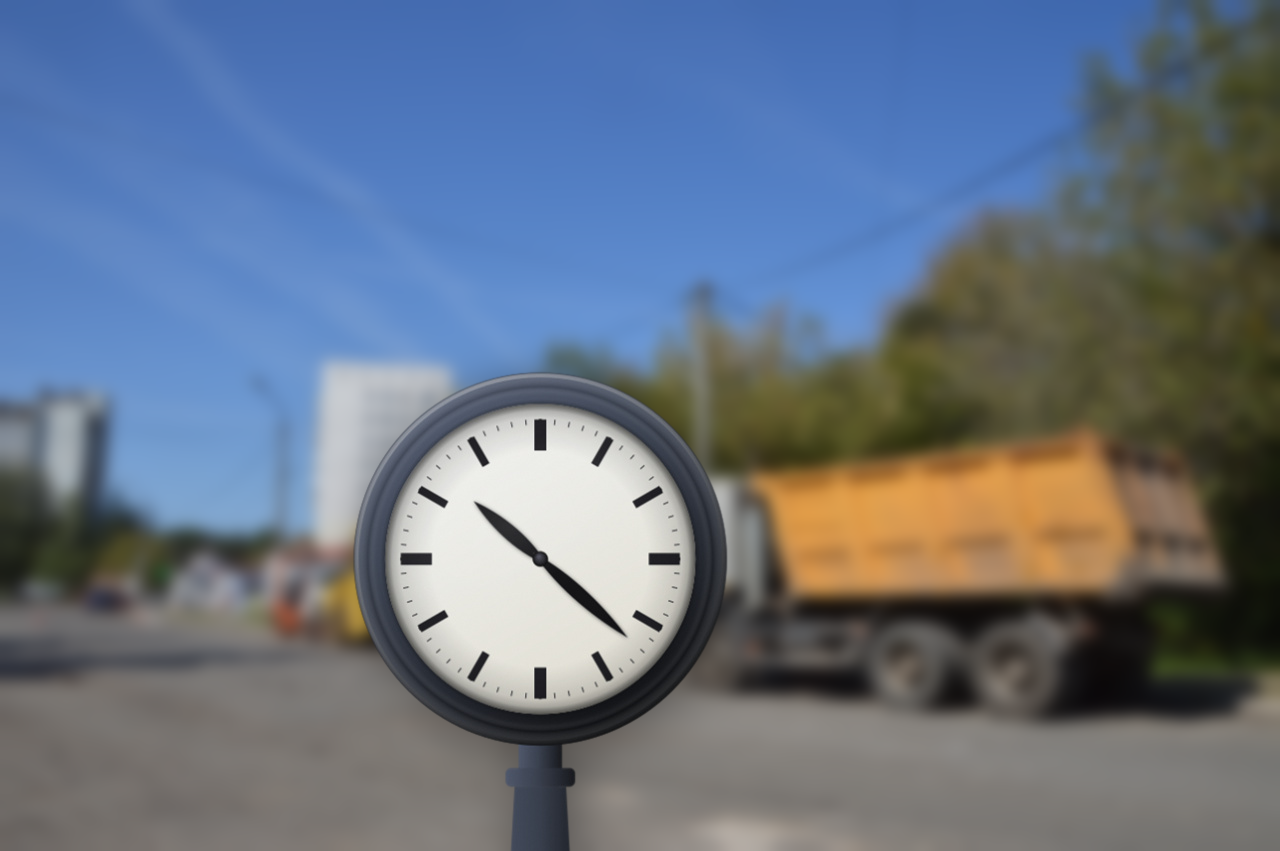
10h22
